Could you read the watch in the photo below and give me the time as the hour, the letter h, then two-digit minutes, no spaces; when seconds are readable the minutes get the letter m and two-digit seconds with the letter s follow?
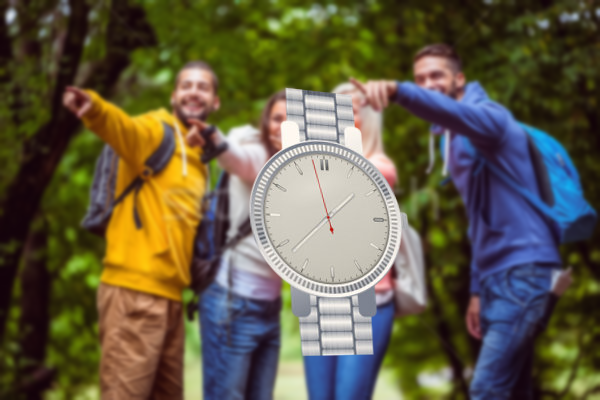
1h37m58s
